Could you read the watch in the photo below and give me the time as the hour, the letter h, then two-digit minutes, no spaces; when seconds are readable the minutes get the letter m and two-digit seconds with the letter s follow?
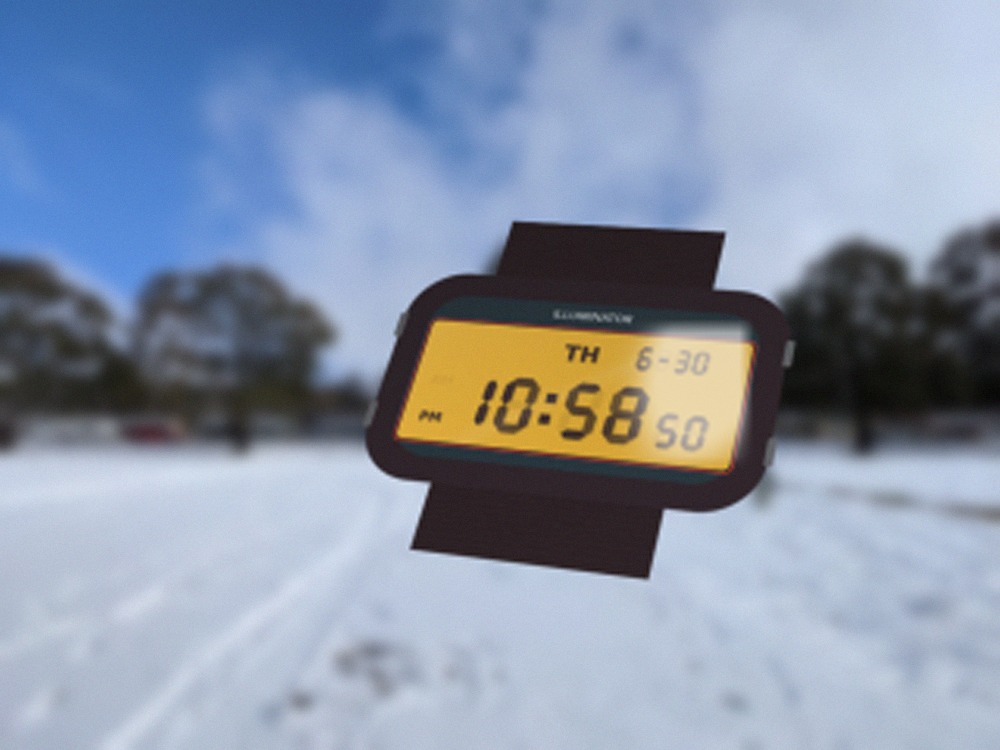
10h58m50s
